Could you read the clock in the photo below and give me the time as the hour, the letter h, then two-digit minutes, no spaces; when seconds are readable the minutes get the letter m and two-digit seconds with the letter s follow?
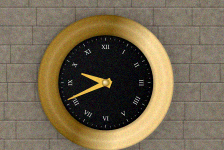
9h41
